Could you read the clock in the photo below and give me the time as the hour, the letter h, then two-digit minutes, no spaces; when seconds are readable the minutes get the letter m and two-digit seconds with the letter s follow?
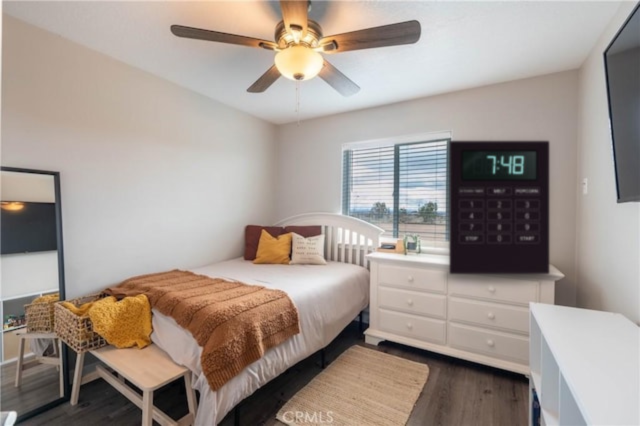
7h48
